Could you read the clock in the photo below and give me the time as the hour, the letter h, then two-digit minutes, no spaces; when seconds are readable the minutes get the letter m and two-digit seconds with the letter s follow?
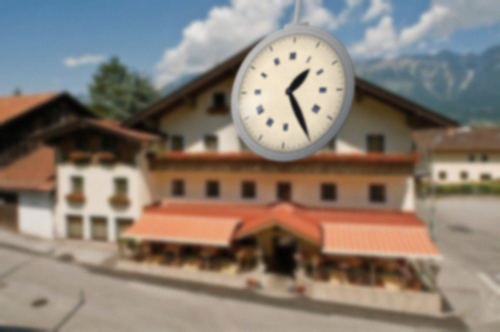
1h25
